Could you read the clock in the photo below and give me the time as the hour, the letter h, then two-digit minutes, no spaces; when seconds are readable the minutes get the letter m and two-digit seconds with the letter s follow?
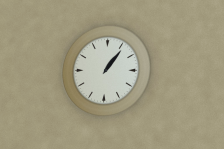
1h06
